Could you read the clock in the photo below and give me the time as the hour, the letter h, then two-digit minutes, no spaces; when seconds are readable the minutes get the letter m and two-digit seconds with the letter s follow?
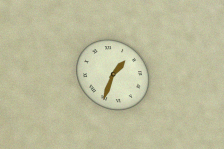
1h35
